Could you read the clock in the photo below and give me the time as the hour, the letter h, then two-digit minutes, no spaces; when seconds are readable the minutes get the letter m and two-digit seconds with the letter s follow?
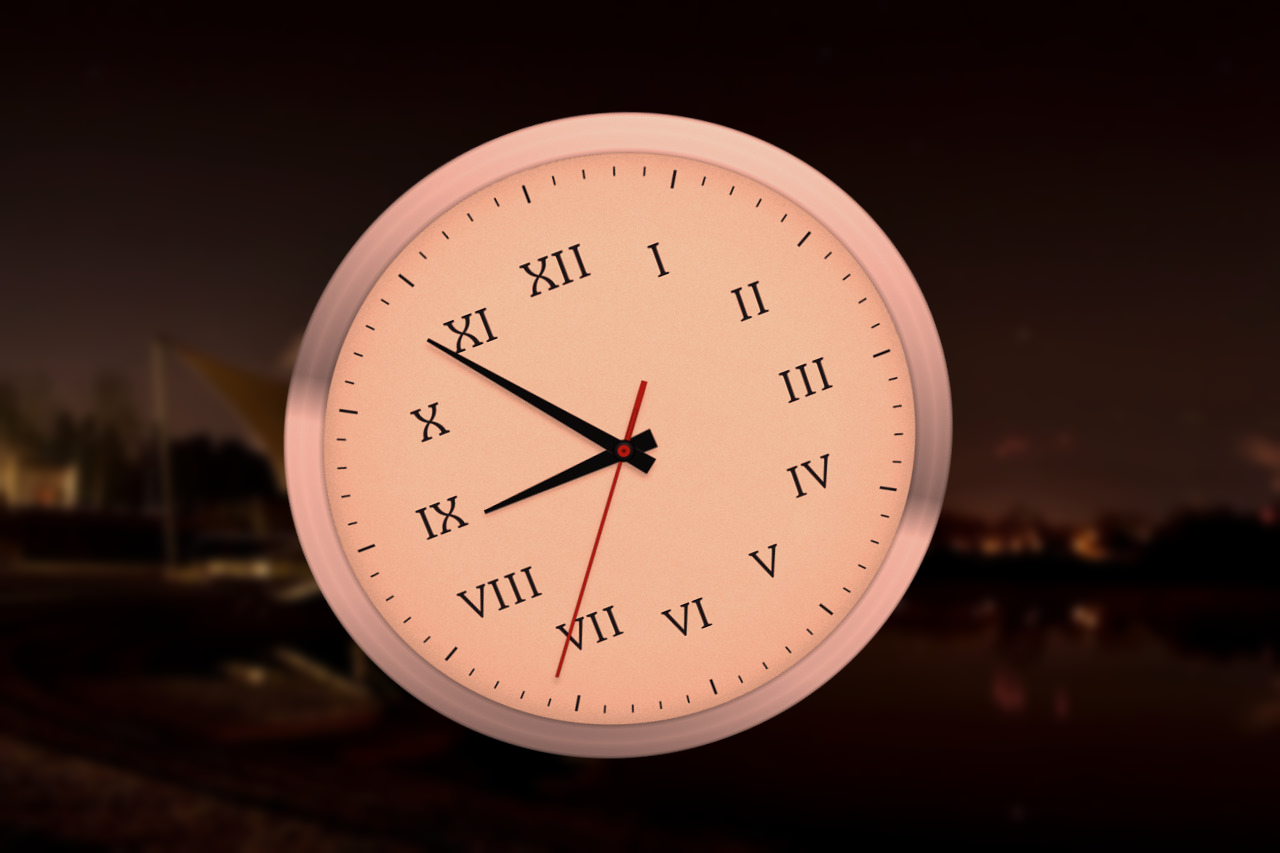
8h53m36s
